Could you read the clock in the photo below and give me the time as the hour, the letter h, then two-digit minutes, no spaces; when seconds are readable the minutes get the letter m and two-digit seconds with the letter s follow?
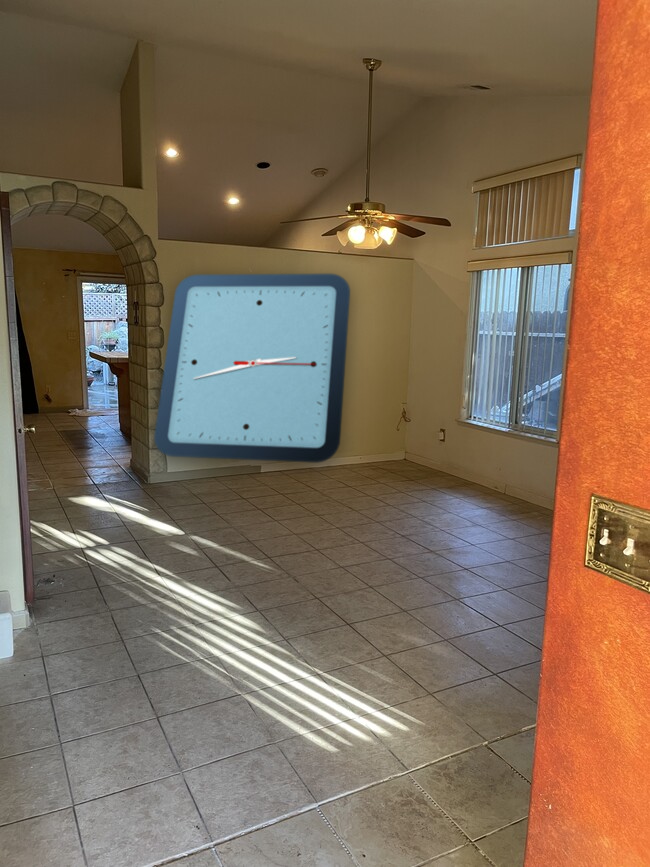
2h42m15s
